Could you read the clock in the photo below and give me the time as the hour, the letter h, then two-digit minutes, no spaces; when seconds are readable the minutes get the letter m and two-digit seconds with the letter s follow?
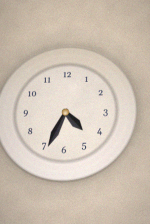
4h34
